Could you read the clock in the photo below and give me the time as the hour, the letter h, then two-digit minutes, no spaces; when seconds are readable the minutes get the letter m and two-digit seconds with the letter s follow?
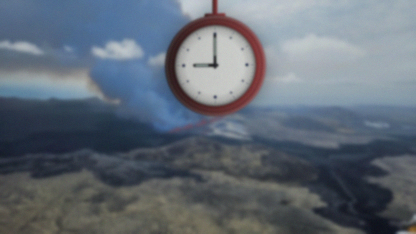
9h00
